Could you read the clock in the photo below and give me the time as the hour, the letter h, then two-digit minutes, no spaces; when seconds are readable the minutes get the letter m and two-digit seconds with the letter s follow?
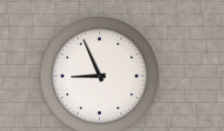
8h56
